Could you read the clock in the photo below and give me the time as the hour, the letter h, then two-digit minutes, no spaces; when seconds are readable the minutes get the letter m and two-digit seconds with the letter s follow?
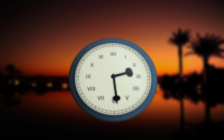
2h29
